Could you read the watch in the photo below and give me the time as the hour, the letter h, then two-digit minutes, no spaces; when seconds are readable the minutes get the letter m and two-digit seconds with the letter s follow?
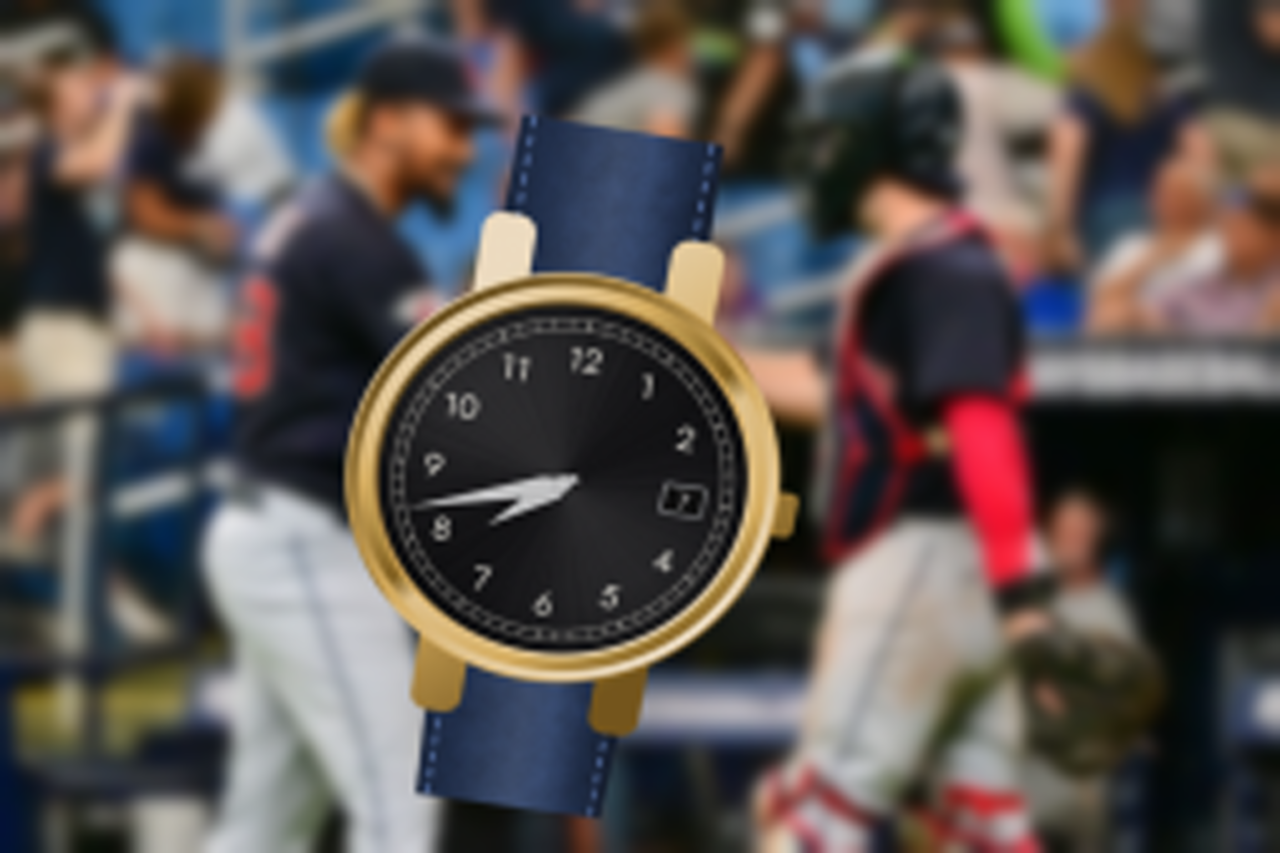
7h42
